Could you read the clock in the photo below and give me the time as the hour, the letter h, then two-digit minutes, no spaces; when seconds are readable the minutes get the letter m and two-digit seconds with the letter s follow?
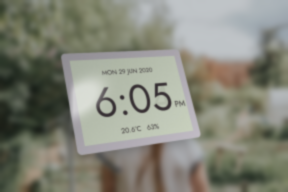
6h05
